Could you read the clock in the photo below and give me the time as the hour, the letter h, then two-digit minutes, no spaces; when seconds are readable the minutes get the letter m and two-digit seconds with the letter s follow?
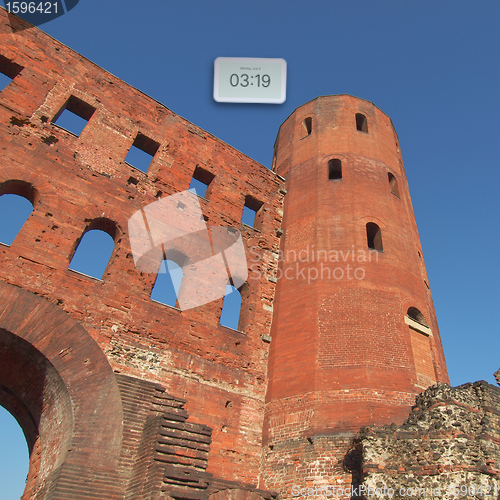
3h19
